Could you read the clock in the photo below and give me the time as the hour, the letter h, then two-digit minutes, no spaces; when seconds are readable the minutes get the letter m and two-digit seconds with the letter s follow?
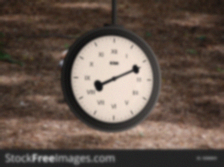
8h11
